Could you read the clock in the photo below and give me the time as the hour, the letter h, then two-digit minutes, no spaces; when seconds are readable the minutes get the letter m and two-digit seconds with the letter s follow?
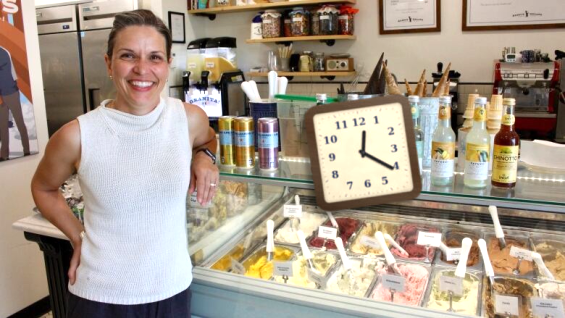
12h21
